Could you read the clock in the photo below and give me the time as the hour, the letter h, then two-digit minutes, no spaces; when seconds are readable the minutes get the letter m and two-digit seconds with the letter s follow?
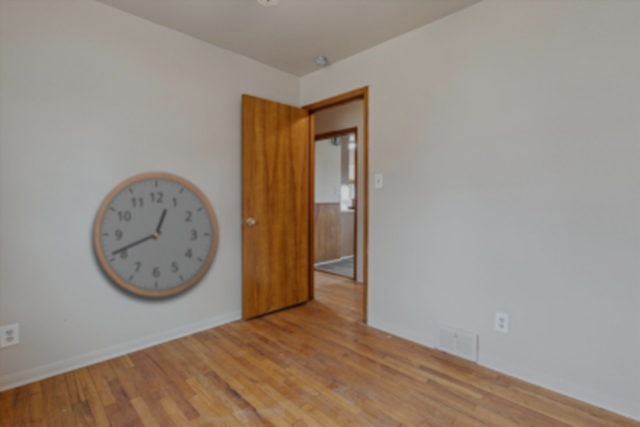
12h41
